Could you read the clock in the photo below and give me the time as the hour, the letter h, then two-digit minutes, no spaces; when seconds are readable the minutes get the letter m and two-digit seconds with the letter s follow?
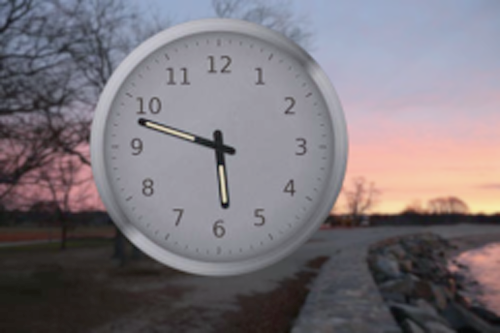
5h48
